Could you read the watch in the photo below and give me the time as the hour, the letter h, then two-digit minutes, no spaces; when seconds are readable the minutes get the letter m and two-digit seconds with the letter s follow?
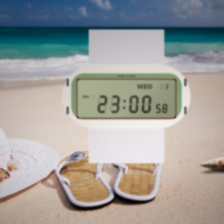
23h00
